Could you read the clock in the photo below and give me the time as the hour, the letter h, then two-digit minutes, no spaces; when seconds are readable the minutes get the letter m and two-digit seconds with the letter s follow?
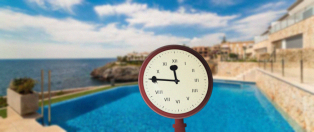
11h46
